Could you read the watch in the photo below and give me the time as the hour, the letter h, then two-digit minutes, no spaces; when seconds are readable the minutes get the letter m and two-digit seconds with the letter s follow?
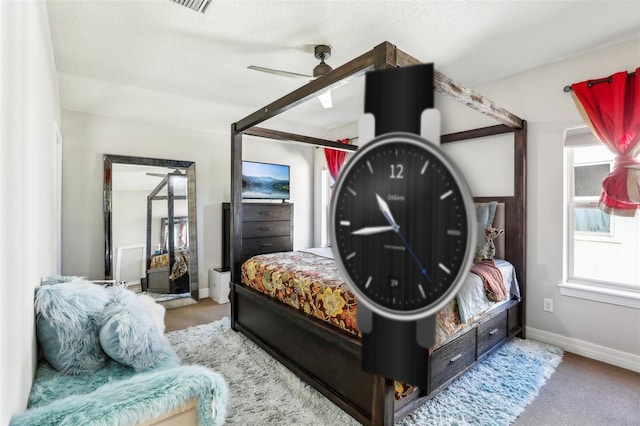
10h43m23s
